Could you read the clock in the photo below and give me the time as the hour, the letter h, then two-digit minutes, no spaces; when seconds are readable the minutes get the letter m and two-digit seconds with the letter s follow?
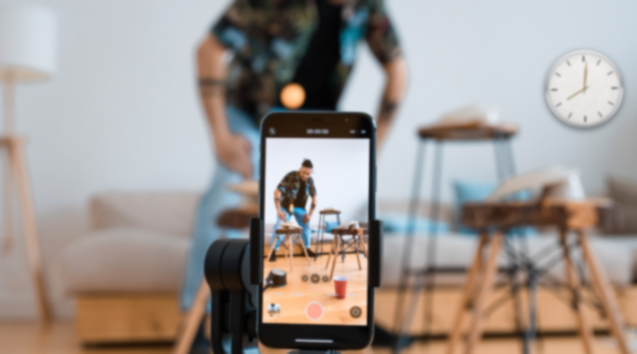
8h01
